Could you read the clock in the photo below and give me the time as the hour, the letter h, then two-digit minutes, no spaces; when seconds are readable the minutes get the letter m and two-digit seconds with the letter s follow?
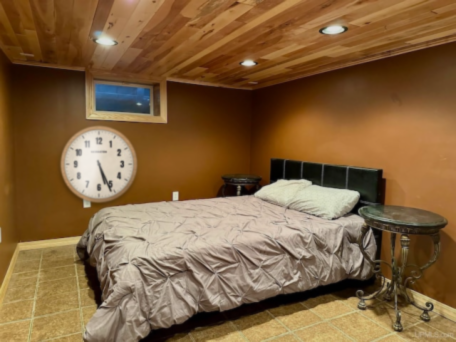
5h26
